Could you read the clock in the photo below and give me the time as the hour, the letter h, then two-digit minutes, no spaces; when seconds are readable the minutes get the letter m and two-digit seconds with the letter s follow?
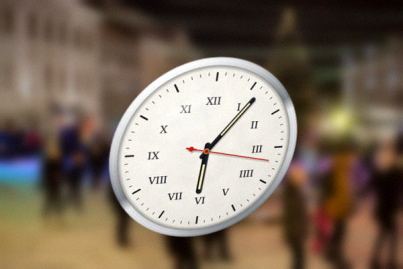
6h06m17s
